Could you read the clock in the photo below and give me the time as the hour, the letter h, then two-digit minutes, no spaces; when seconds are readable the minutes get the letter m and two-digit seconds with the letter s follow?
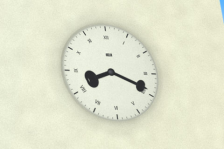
8h19
